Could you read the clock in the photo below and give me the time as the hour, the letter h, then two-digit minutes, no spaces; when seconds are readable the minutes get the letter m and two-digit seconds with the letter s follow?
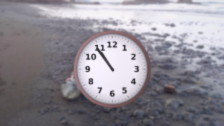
10h54
